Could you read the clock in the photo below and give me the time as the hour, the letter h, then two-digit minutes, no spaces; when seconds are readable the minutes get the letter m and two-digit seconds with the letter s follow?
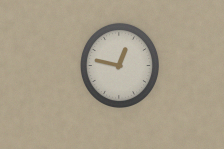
12h47
